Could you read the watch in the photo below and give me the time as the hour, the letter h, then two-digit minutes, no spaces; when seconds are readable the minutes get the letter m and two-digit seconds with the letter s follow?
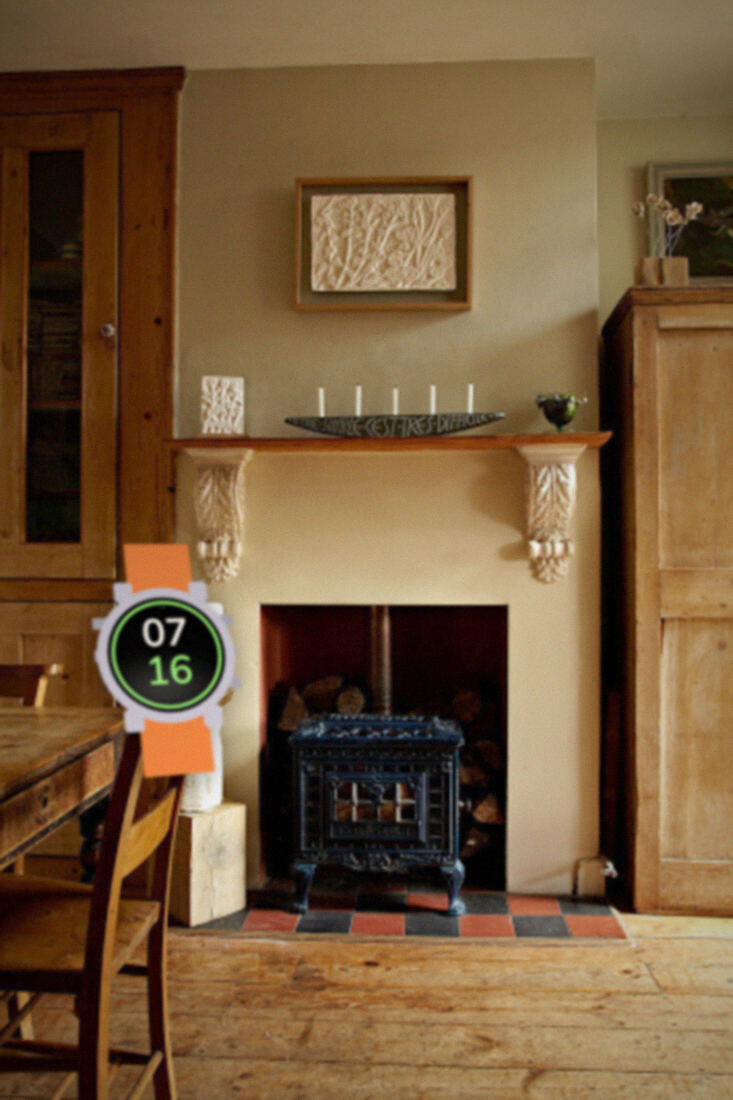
7h16
